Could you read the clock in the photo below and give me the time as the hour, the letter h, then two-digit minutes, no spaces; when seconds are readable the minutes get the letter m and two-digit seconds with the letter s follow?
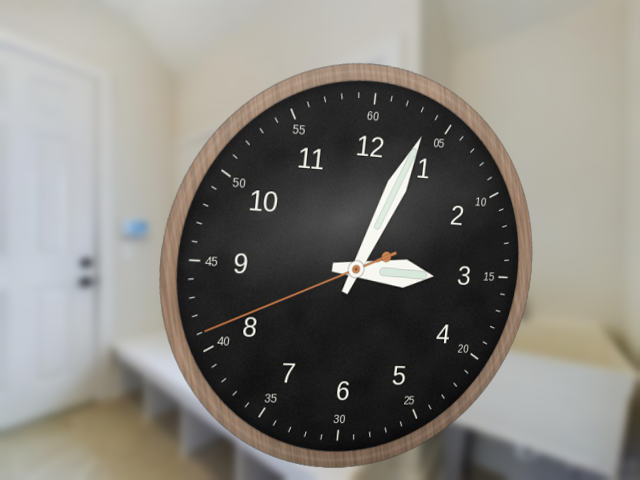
3h03m41s
